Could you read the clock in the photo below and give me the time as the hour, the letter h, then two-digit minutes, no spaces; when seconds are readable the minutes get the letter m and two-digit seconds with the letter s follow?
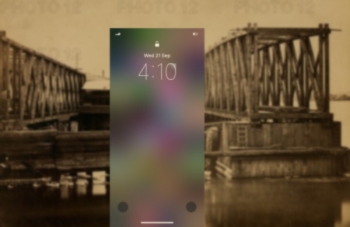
4h10
